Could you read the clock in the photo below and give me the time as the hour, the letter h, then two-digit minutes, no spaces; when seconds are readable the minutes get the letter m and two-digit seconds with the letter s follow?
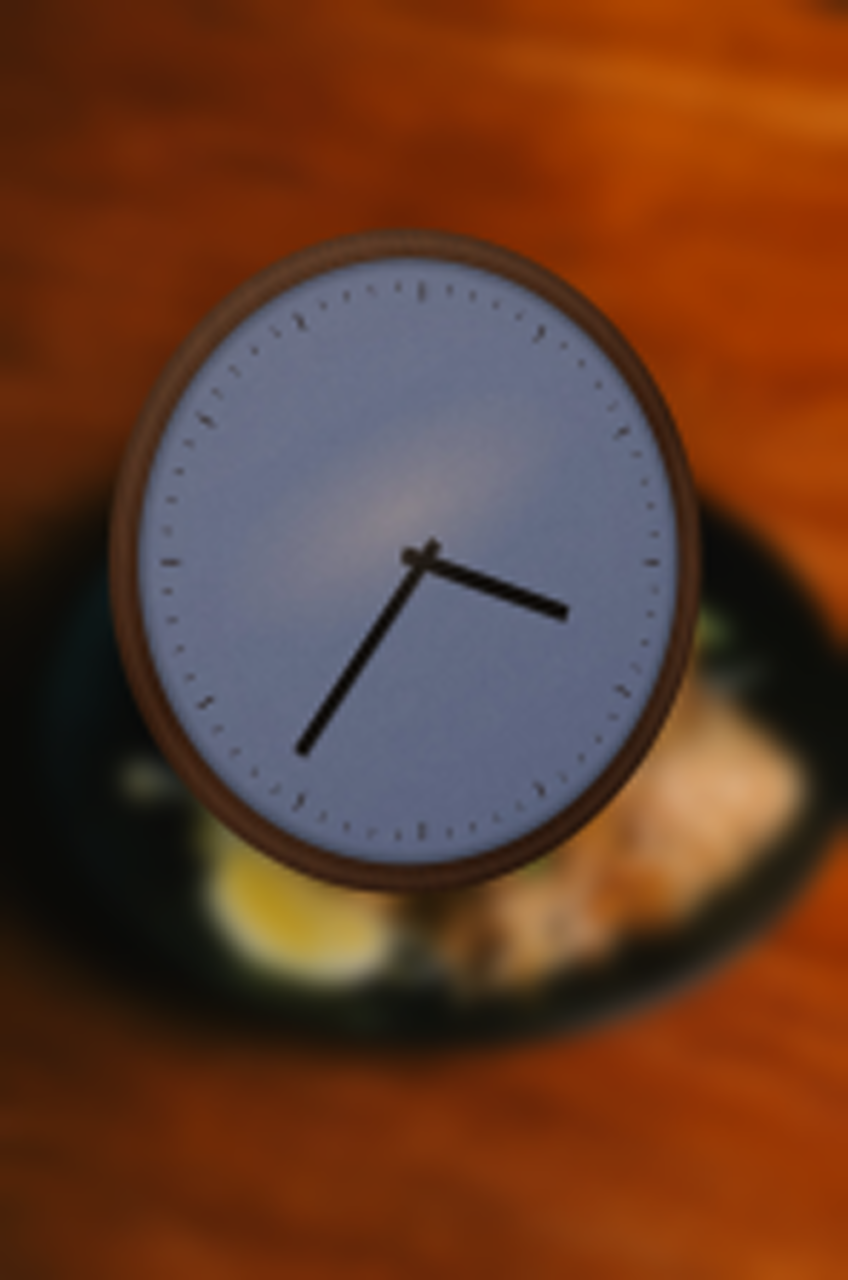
3h36
